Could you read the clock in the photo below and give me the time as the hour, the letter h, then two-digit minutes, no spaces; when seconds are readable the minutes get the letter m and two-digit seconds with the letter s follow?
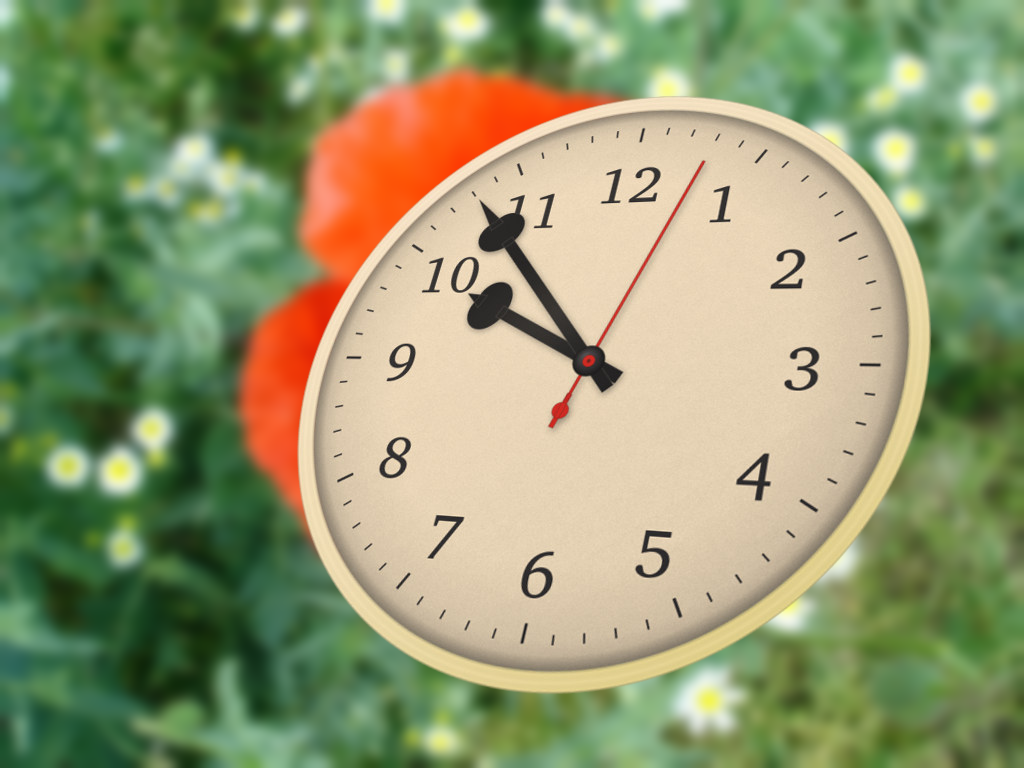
9h53m03s
